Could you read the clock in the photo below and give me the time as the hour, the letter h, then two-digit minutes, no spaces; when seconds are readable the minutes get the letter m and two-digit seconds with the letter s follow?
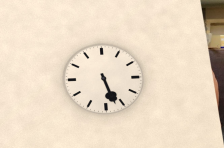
5h27
